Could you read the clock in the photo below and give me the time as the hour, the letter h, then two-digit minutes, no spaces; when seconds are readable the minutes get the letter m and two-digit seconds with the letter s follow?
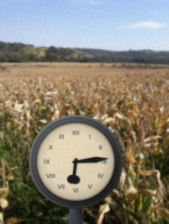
6h14
